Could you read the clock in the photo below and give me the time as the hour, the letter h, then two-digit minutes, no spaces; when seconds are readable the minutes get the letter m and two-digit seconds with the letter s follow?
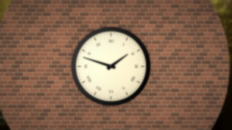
1h48
